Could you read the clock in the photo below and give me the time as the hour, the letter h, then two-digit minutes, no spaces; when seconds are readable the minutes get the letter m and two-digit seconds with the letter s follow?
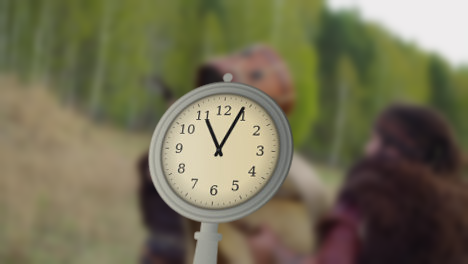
11h04
